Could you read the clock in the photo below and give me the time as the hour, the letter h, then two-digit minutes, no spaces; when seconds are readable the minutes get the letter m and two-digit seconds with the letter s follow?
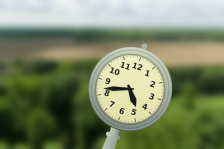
4h42
